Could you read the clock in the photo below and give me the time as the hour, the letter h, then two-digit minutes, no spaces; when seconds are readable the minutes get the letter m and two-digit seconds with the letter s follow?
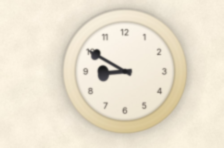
8h50
